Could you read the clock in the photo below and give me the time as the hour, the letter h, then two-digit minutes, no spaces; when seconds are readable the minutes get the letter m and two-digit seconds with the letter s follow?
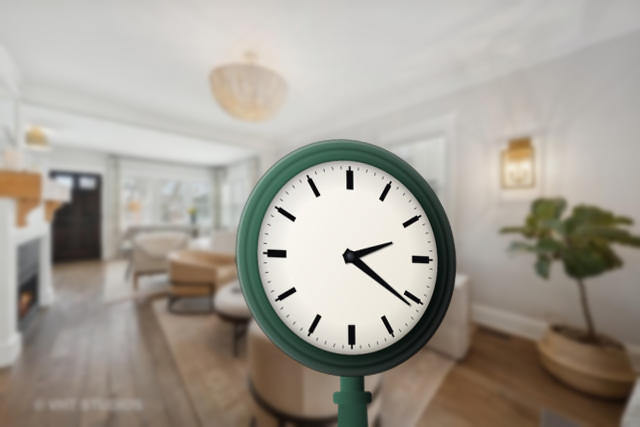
2h21
